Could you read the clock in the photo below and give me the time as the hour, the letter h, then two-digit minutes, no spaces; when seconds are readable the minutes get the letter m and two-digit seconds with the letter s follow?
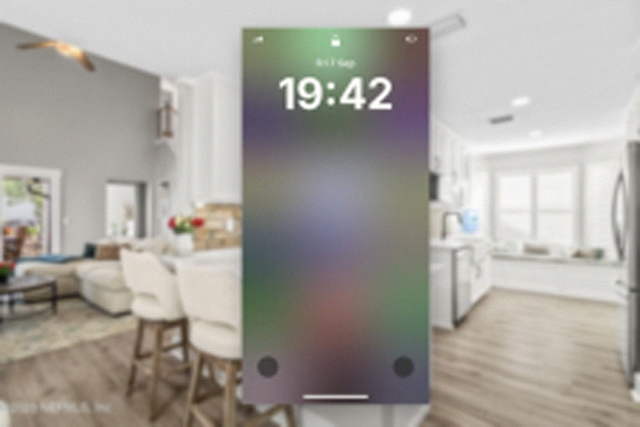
19h42
